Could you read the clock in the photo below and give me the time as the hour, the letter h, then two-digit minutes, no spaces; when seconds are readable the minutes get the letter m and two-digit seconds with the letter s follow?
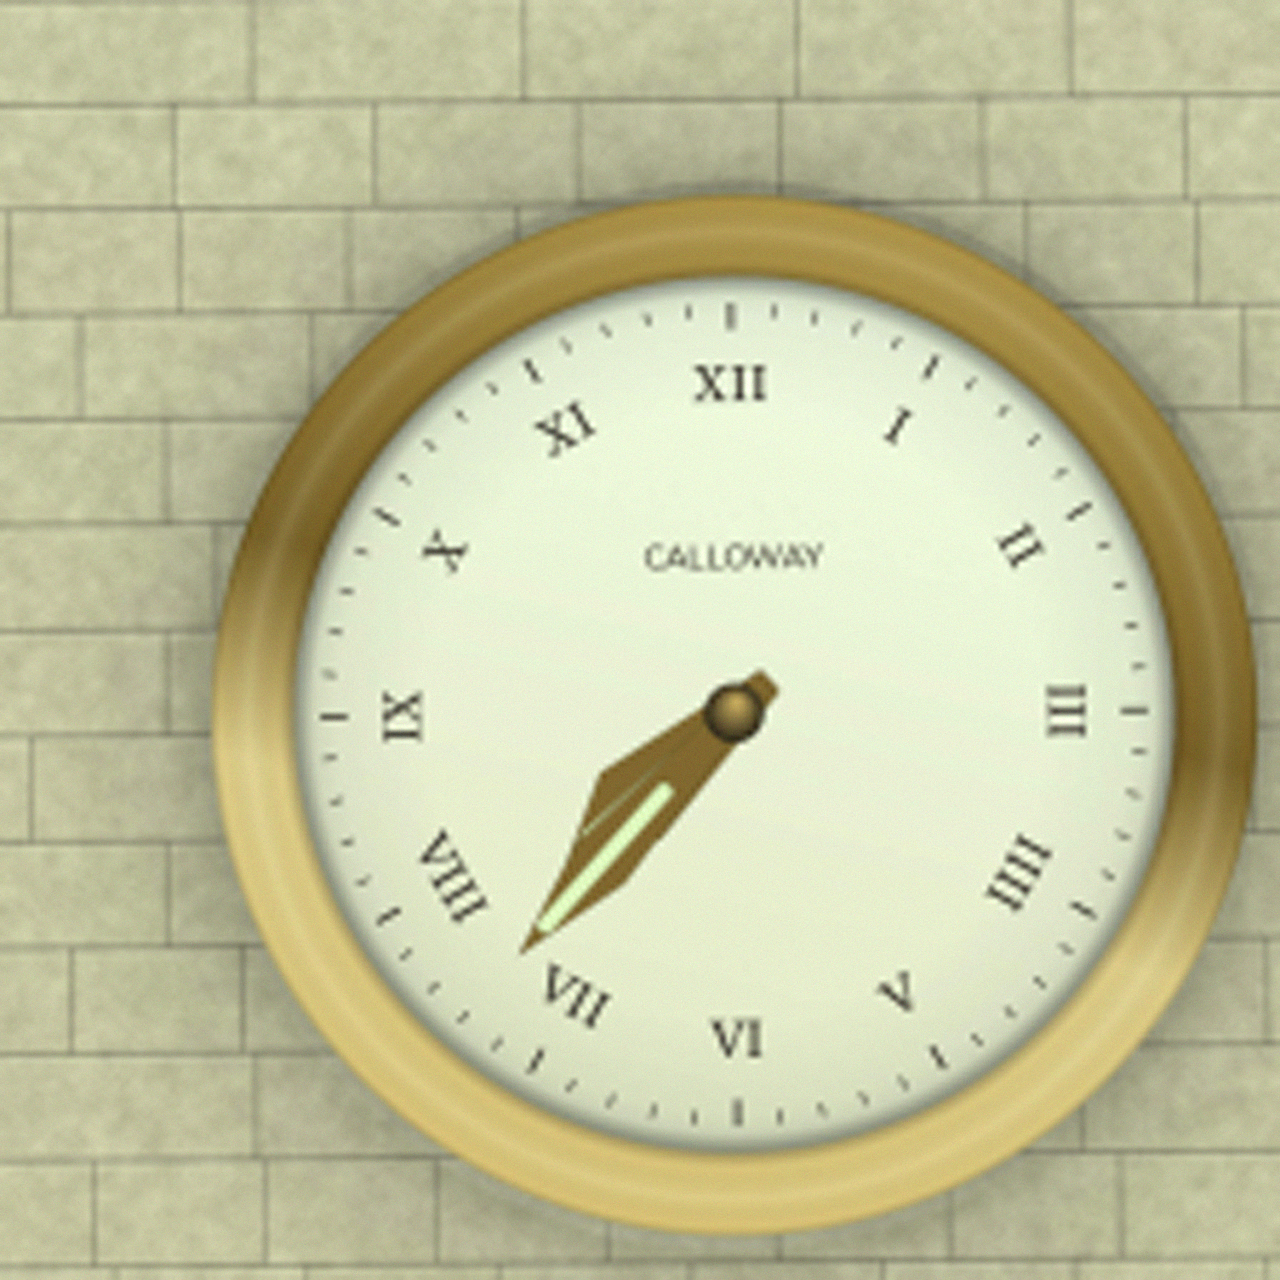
7h37
